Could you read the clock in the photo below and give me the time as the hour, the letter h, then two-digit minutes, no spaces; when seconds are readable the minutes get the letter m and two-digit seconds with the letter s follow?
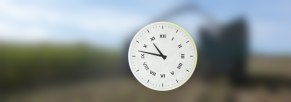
10h47
